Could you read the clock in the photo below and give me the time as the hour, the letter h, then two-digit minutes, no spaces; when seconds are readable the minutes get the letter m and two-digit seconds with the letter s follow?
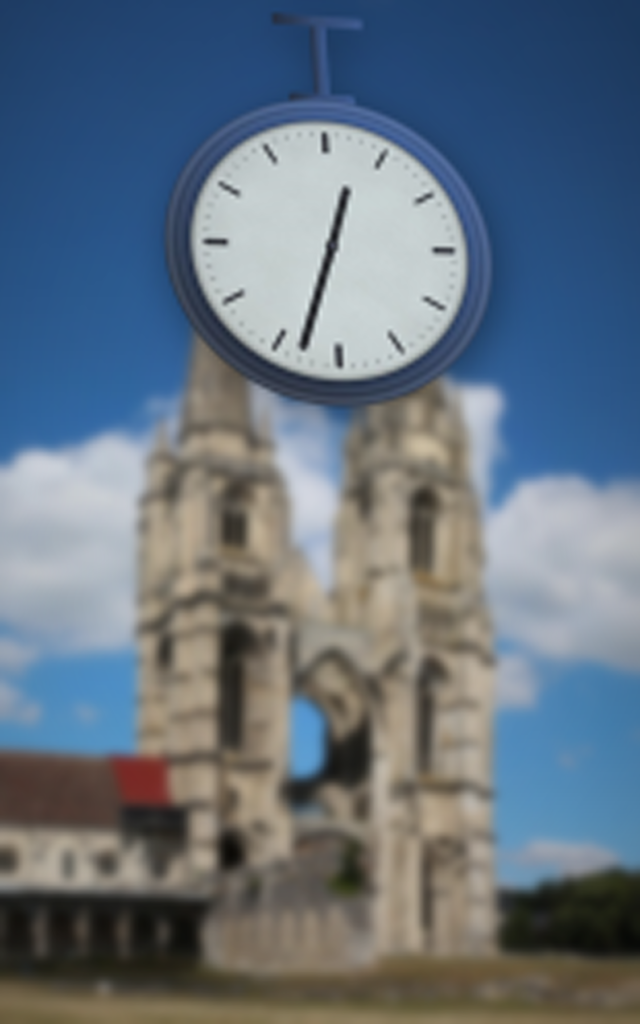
12h33
